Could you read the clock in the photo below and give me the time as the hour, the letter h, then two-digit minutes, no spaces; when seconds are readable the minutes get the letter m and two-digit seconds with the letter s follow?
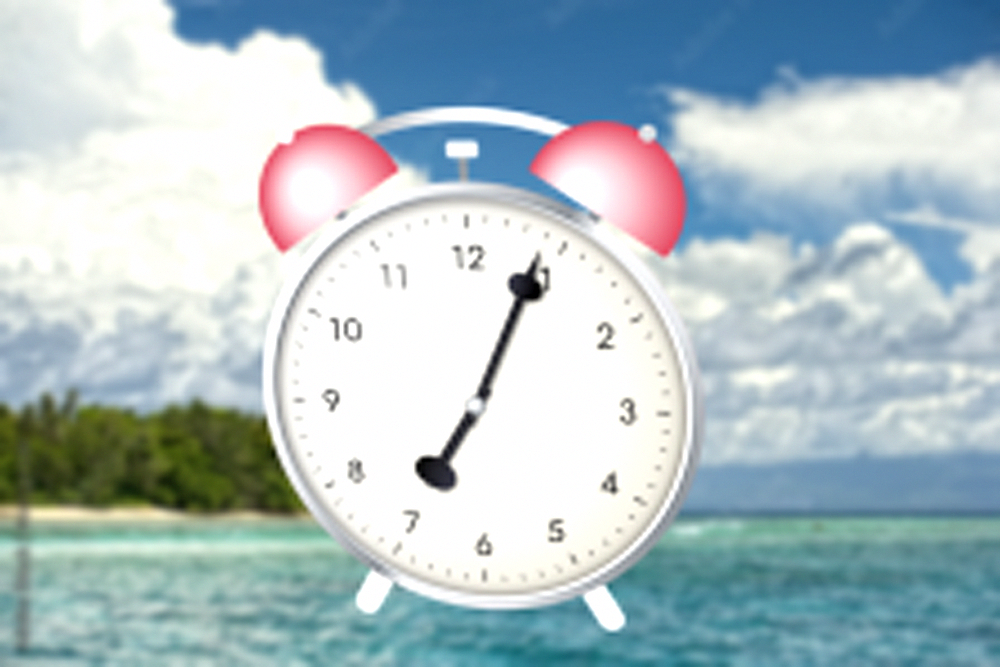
7h04
